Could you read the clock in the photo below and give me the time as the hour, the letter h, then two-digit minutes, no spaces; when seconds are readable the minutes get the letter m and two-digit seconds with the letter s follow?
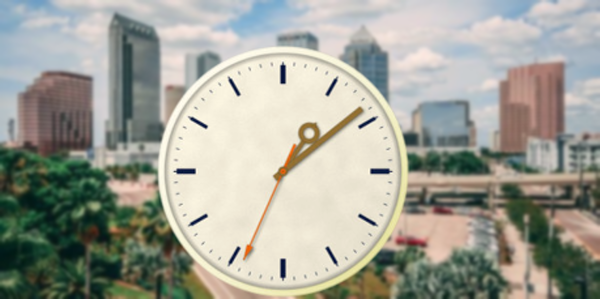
1h08m34s
